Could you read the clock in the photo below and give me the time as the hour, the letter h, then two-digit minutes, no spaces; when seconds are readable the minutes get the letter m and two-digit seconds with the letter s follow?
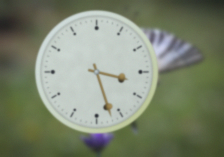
3h27
